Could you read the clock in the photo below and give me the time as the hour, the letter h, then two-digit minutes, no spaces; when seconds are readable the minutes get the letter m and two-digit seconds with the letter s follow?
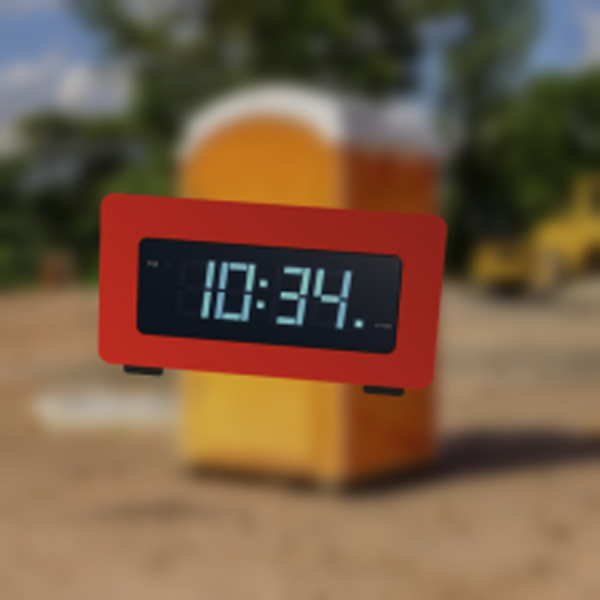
10h34
